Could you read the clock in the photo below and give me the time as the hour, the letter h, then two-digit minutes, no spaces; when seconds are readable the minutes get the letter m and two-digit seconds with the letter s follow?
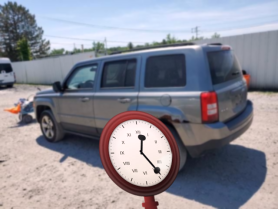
12h24
